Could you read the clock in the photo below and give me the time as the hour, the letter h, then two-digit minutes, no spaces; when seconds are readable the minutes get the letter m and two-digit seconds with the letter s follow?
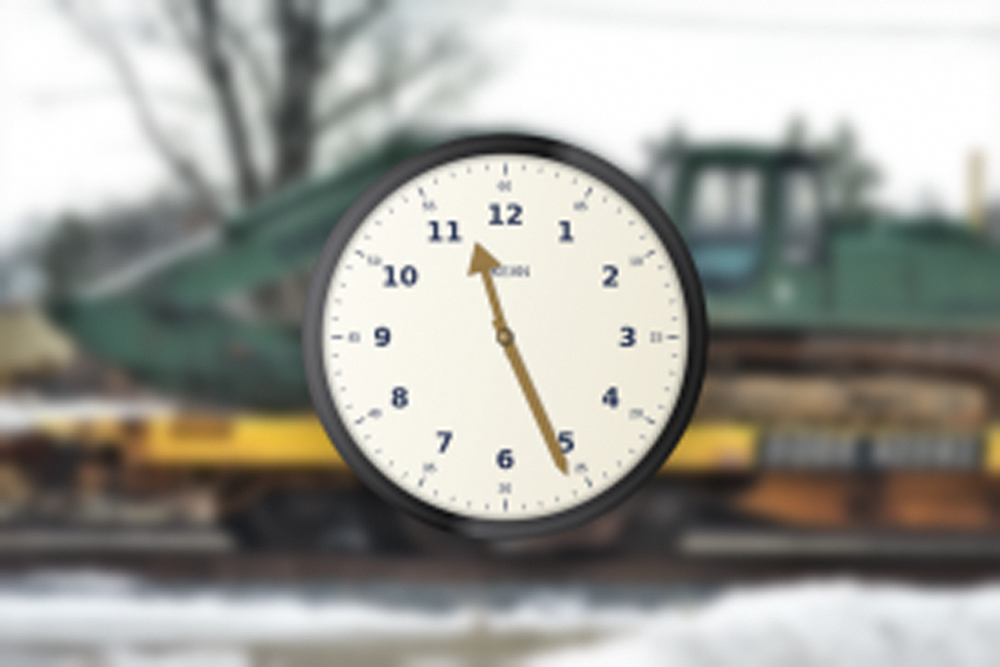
11h26
